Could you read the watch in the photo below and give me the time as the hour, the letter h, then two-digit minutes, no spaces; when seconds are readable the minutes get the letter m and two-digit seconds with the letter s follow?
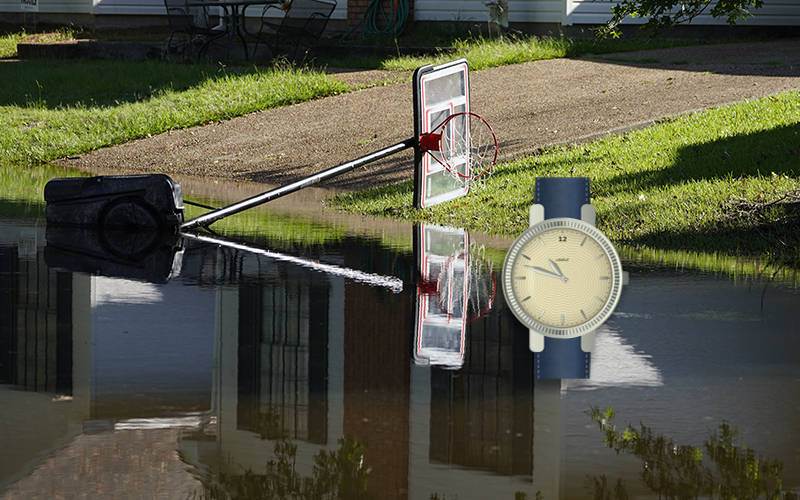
10h48
